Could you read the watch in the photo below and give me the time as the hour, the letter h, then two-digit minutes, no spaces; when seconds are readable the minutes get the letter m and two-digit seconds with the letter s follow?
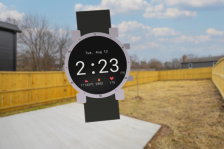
2h23
